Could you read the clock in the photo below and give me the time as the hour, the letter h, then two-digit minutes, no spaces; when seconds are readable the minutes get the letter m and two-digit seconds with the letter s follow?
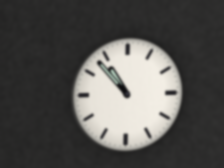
10h53
